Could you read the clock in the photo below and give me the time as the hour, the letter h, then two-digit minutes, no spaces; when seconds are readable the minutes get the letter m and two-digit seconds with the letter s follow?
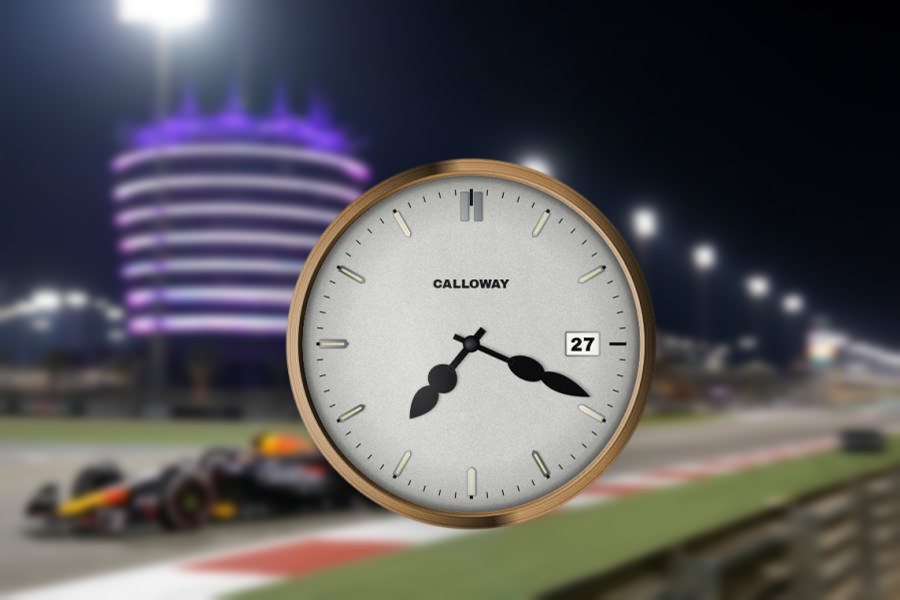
7h19
